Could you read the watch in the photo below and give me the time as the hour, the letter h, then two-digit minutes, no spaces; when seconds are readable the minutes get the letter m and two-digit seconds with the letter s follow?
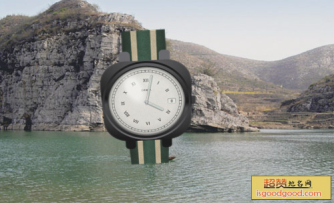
4h02
